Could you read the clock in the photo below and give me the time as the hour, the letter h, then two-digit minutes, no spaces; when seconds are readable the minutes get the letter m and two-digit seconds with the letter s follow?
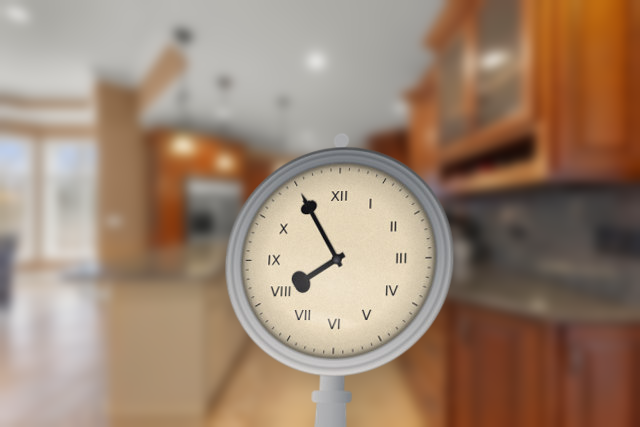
7h55
